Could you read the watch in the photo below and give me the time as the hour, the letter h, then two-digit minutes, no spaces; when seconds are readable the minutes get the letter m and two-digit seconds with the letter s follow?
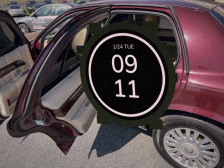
9h11
